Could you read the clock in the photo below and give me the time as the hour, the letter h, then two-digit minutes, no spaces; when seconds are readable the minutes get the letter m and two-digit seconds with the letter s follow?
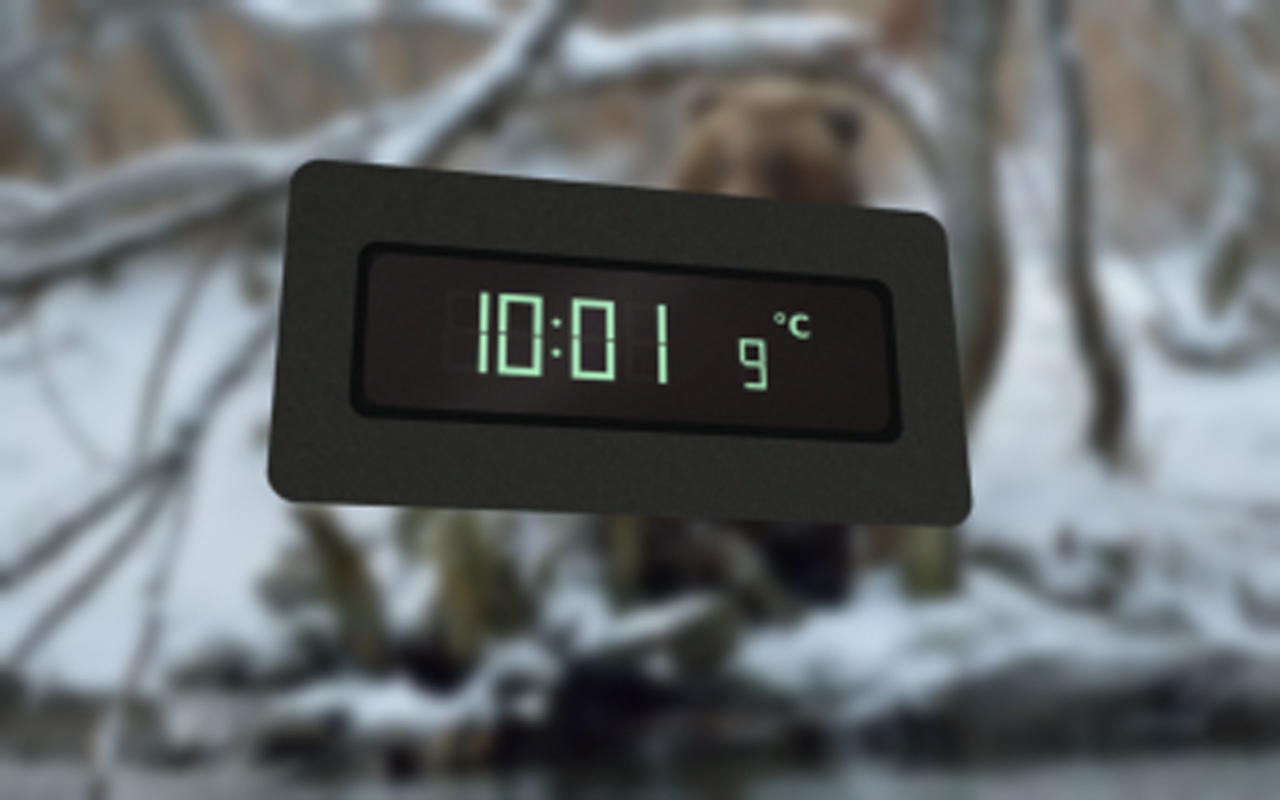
10h01
